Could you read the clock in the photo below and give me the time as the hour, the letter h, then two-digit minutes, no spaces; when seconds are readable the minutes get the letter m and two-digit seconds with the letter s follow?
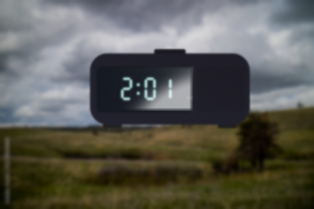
2h01
